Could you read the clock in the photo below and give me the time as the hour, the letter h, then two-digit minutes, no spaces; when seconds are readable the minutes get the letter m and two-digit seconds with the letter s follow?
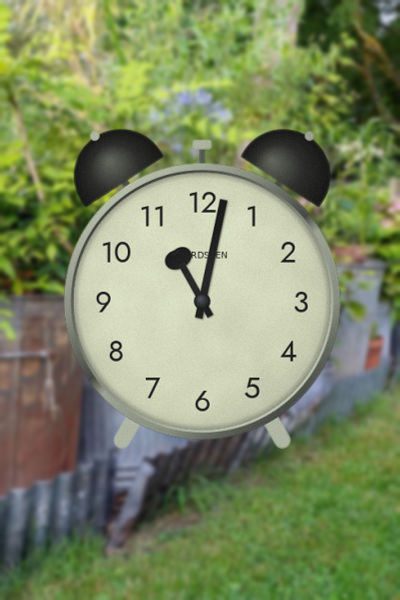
11h02
